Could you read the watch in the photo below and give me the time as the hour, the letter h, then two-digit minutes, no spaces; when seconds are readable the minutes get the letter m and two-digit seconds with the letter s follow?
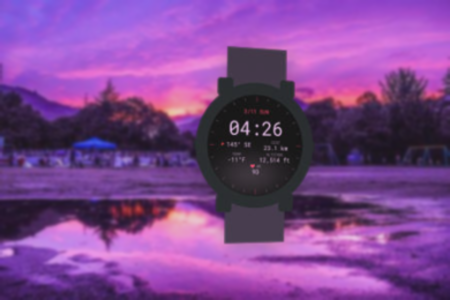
4h26
